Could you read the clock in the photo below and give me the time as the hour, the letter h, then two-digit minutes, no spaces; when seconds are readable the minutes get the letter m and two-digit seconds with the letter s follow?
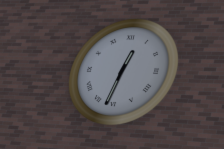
12h32
